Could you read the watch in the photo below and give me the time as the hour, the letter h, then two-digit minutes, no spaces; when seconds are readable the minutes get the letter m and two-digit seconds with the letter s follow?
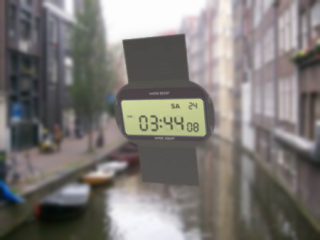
3h44m08s
